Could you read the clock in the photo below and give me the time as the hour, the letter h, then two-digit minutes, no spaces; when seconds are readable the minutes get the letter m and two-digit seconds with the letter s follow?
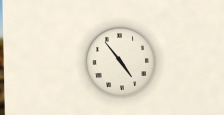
4h54
